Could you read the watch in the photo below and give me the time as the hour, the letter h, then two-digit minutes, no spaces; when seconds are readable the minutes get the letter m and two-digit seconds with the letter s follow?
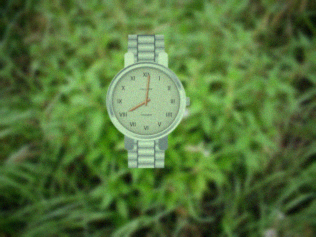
8h01
